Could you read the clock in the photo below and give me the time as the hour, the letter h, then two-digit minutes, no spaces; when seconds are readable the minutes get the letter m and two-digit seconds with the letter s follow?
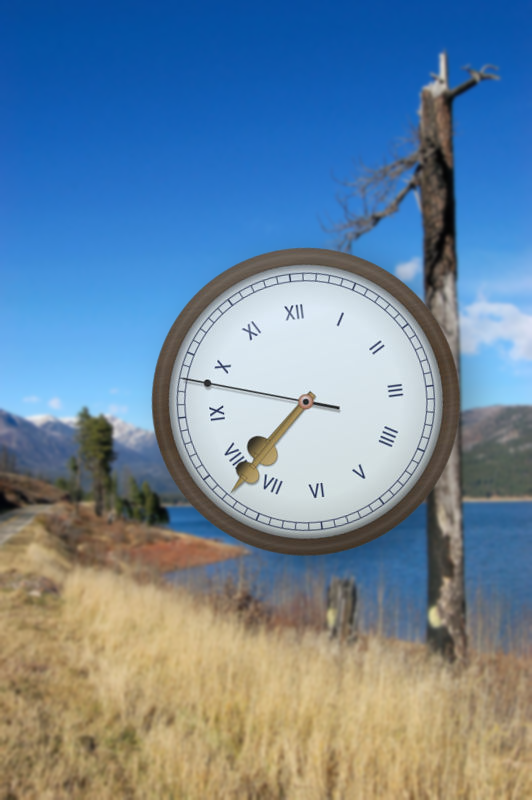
7h37m48s
